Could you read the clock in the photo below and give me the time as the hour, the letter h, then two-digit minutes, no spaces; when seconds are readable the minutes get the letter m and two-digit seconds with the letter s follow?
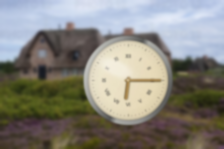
6h15
